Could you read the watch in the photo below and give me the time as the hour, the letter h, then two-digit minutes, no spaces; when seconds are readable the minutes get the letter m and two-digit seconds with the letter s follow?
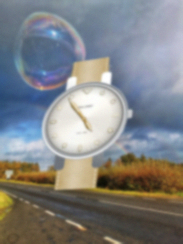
4h54
